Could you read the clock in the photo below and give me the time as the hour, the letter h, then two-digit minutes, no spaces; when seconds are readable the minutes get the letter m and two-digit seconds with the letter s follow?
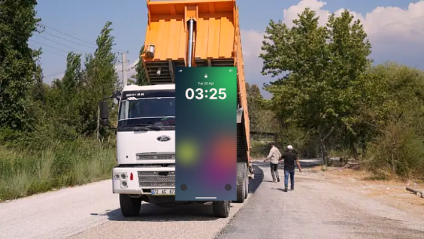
3h25
